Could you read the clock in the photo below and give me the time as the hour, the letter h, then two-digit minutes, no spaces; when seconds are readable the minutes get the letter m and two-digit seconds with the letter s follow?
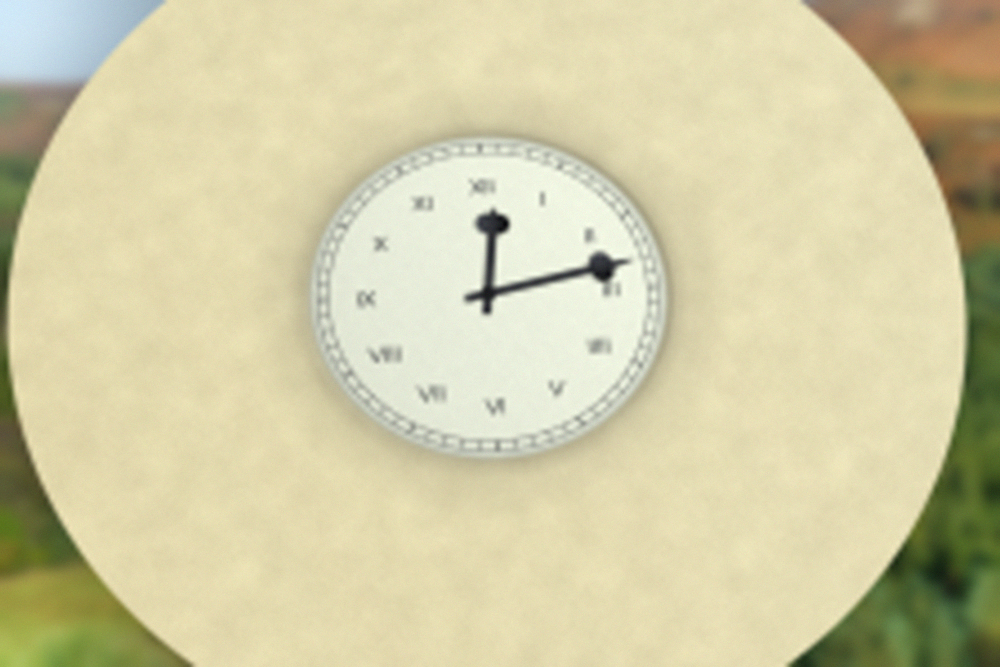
12h13
